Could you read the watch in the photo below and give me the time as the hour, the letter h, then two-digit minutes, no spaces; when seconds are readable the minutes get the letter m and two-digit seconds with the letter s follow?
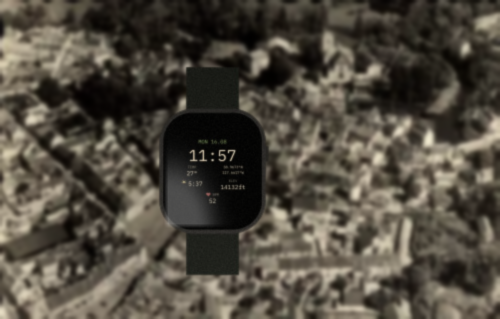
11h57
